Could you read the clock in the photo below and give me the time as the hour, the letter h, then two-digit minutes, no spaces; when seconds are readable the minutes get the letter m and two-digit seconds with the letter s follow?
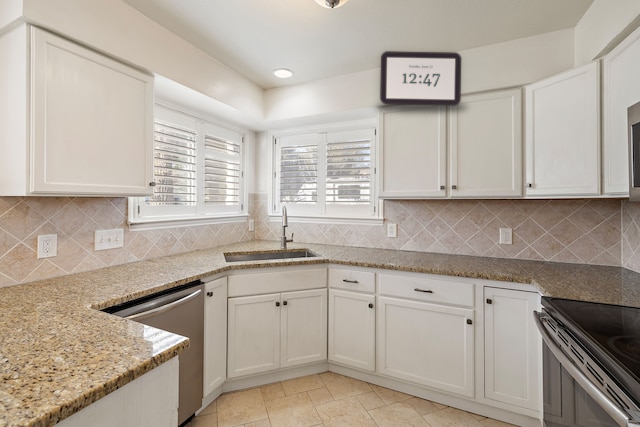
12h47
